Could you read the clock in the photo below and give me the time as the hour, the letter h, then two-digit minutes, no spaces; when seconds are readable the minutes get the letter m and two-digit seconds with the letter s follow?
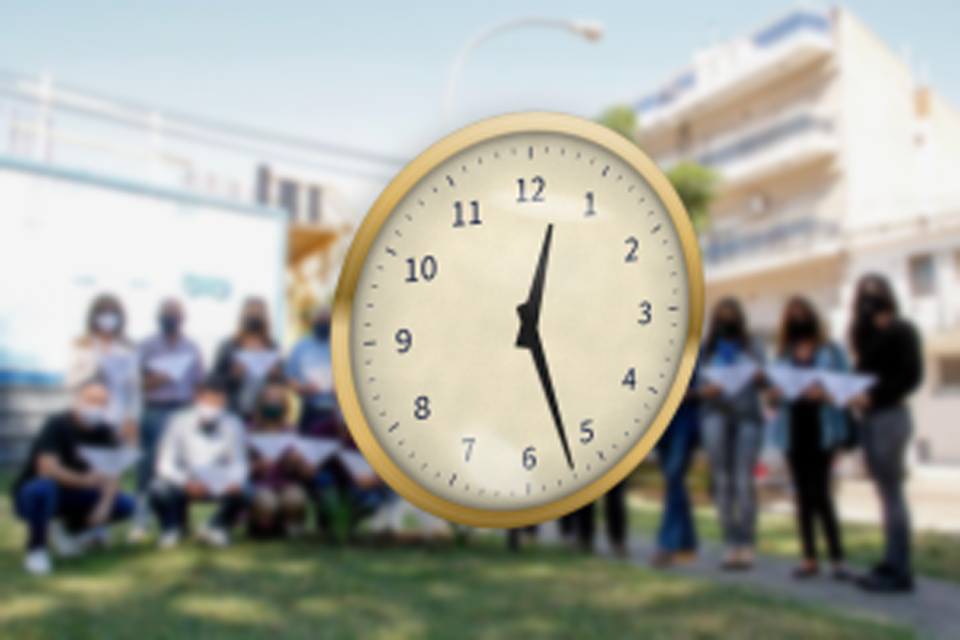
12h27
